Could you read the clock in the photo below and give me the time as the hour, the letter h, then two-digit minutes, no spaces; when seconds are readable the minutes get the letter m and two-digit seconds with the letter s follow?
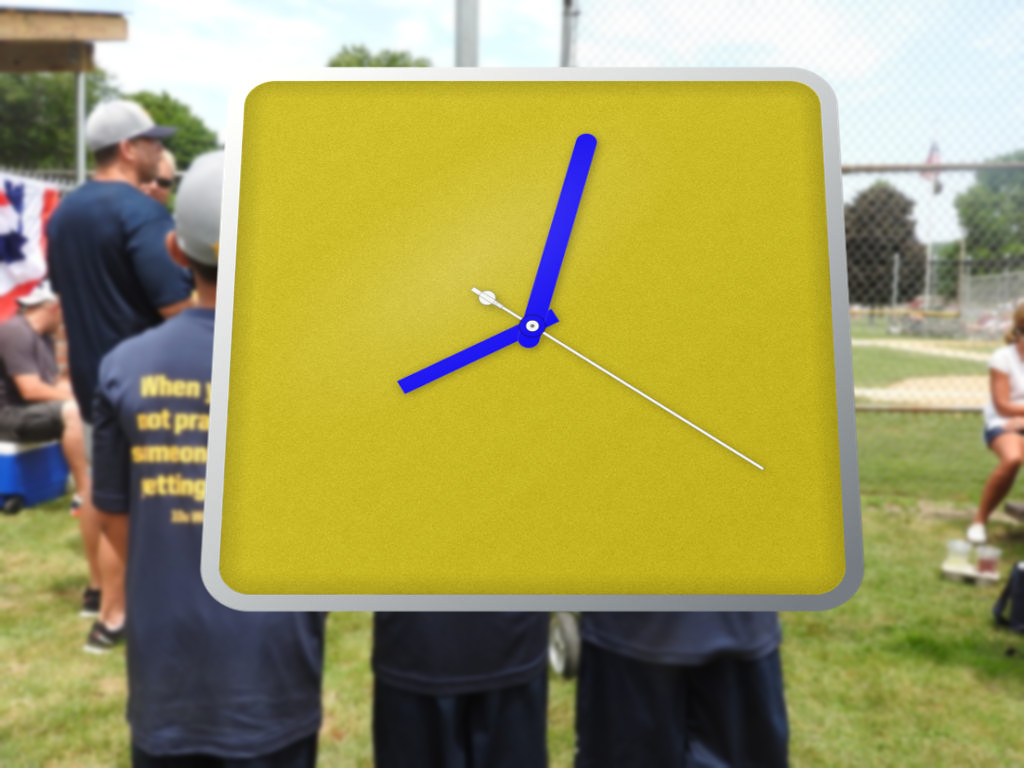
8h02m21s
